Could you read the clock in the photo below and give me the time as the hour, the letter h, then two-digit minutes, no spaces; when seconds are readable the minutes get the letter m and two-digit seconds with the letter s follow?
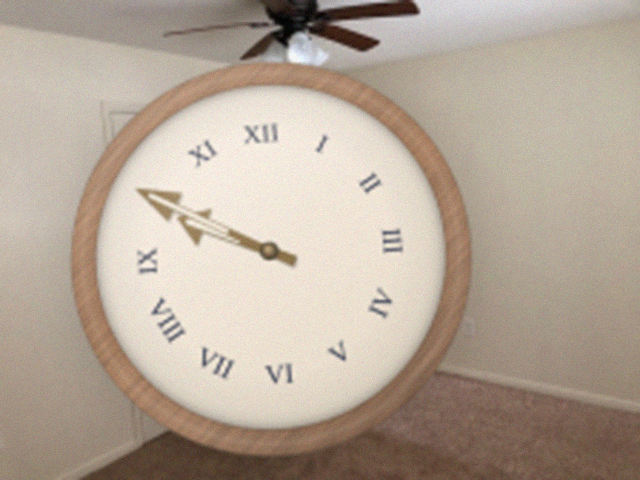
9h50
